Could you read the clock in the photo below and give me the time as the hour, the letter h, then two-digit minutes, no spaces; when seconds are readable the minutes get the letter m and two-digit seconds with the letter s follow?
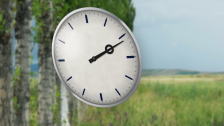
2h11
